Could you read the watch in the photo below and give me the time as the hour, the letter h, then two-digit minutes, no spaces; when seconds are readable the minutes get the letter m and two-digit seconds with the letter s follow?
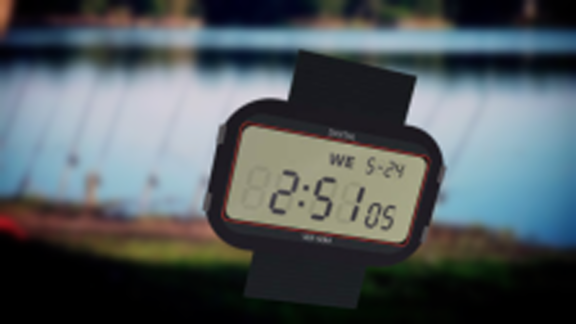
2h51m05s
